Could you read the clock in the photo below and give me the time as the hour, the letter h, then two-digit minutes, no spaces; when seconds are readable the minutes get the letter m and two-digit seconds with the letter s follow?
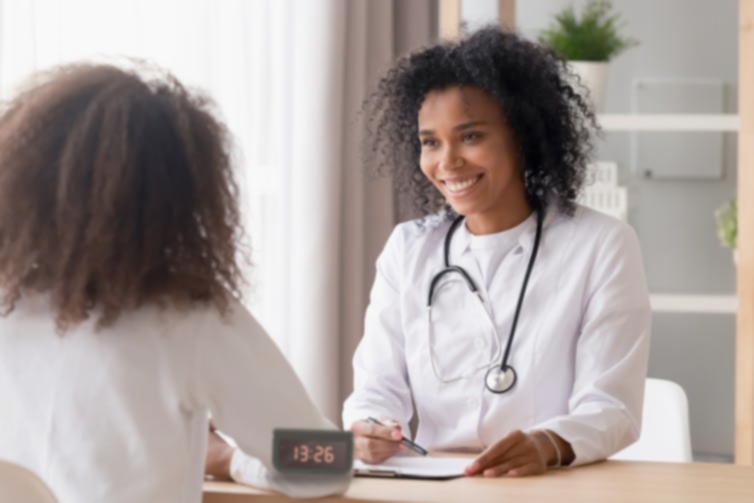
13h26
